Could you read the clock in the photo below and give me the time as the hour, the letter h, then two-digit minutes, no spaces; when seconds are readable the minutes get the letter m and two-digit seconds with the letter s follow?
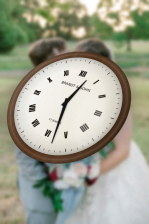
12h28
